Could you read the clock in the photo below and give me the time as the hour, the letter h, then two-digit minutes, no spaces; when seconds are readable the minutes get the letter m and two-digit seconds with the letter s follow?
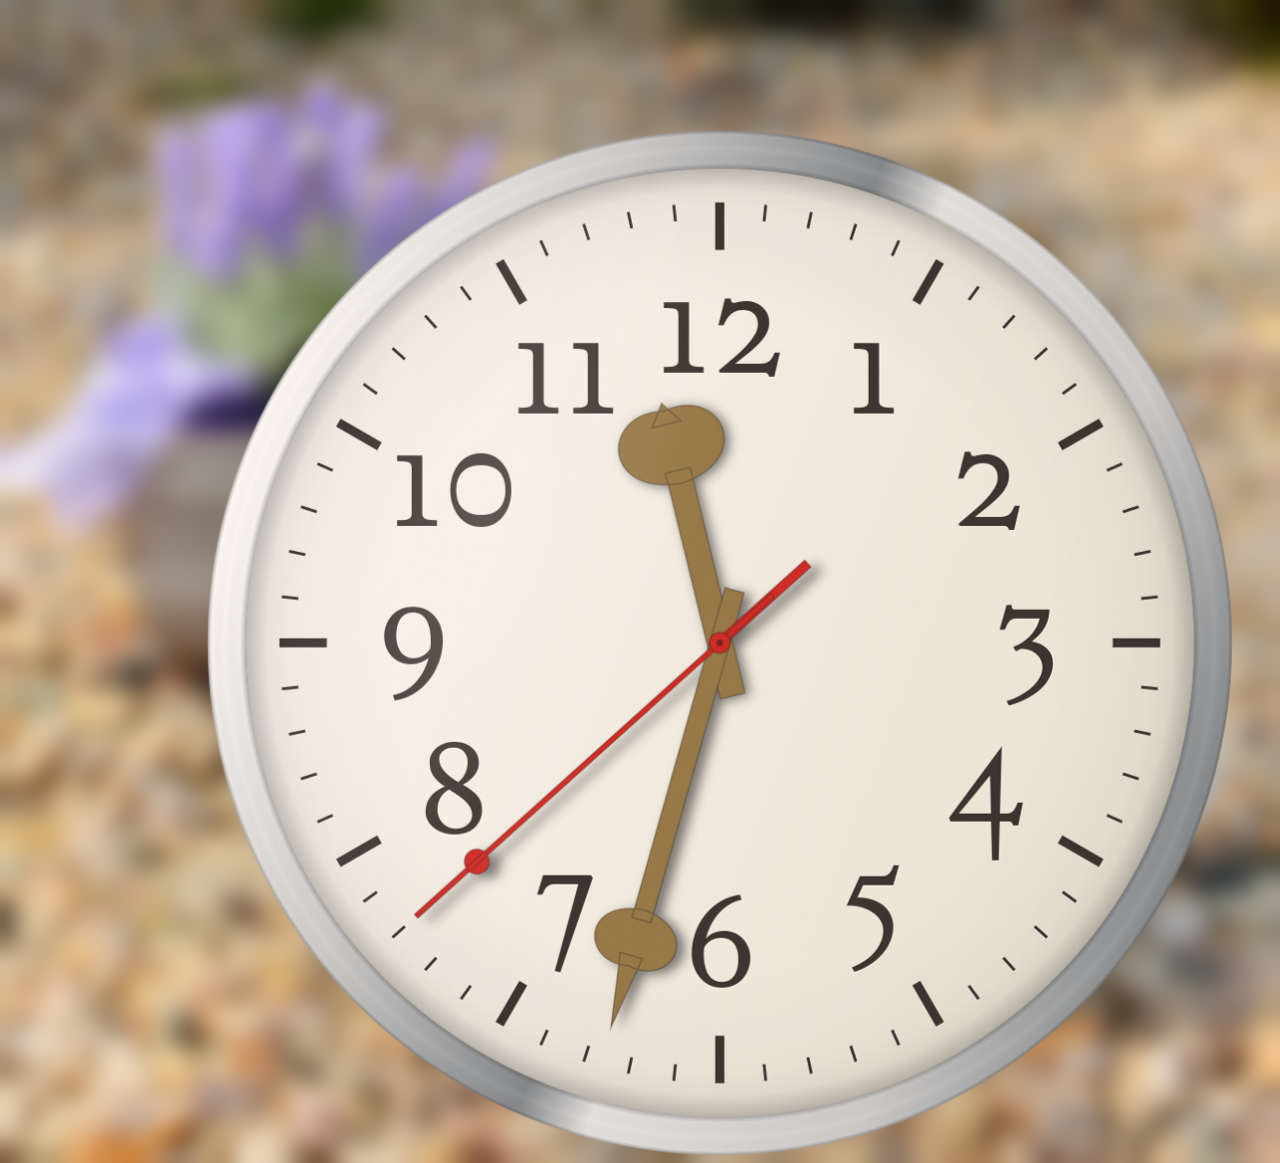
11h32m38s
